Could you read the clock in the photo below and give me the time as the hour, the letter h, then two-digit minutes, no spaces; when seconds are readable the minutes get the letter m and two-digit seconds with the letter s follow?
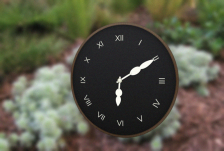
6h10
